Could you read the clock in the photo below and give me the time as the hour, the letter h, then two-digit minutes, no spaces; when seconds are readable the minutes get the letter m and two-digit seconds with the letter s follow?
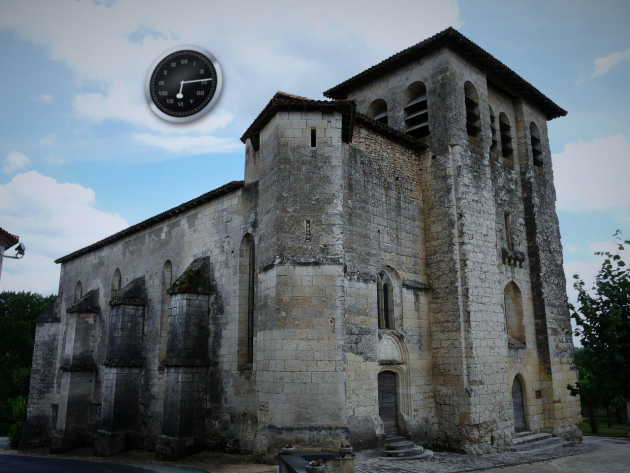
6h14
